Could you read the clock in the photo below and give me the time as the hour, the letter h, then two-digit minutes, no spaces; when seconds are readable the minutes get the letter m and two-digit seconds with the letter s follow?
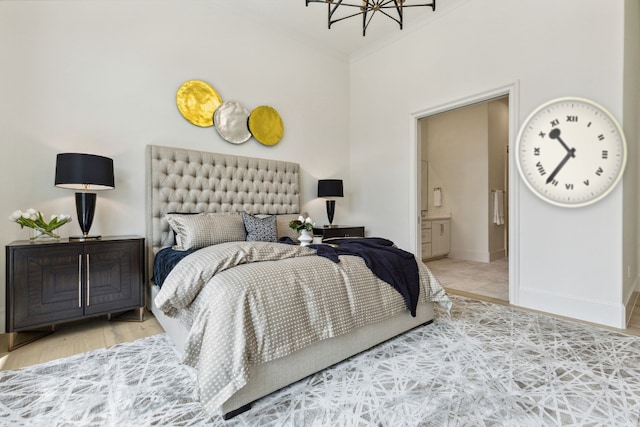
10h36
